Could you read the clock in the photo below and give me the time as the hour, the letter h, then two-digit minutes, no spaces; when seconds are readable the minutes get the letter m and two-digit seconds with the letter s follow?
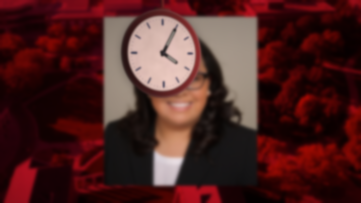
4h05
